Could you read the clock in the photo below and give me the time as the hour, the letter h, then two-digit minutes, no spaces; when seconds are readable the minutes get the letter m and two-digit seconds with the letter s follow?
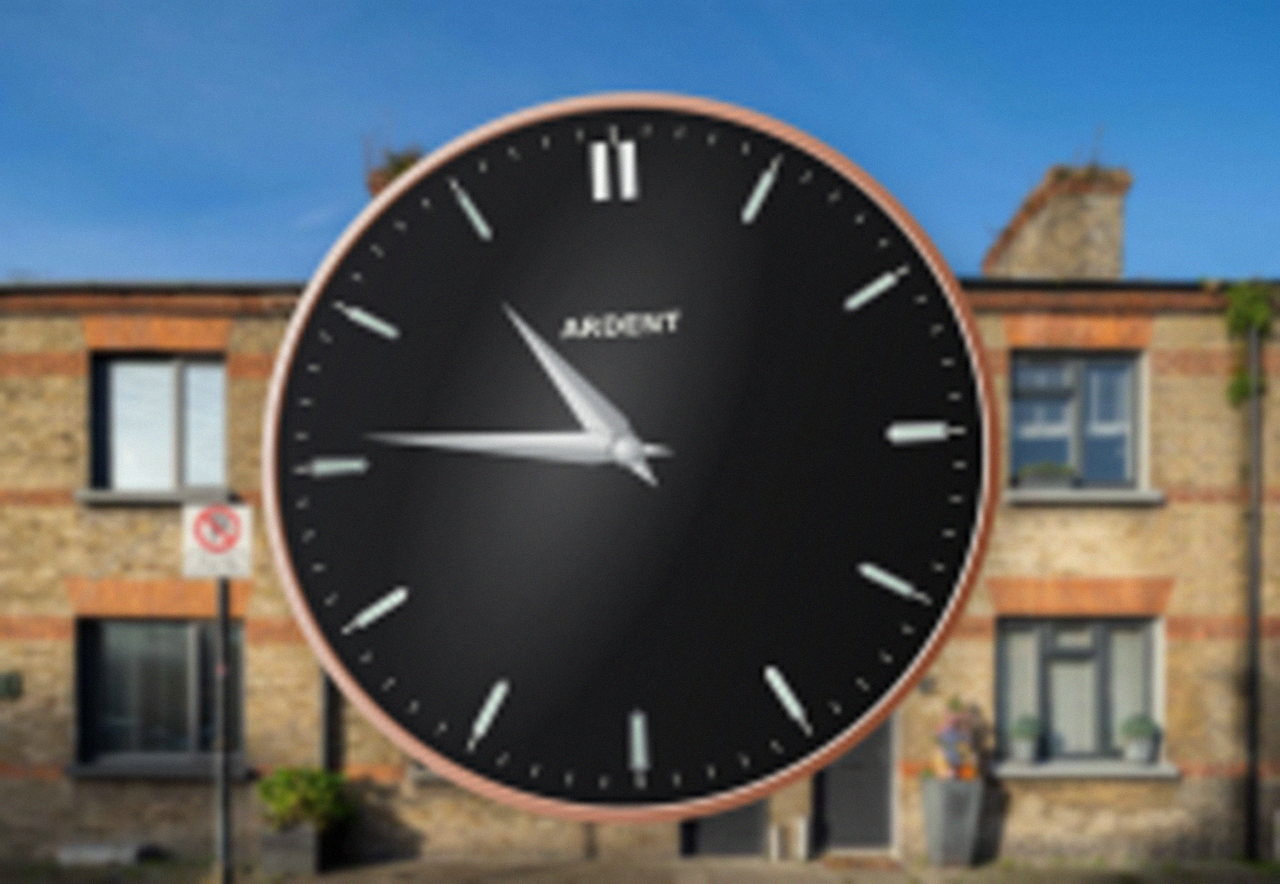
10h46
